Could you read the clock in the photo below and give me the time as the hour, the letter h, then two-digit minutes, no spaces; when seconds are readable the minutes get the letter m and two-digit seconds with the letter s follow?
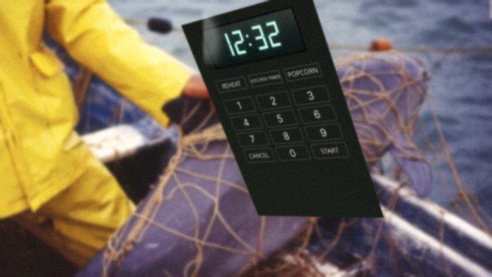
12h32
